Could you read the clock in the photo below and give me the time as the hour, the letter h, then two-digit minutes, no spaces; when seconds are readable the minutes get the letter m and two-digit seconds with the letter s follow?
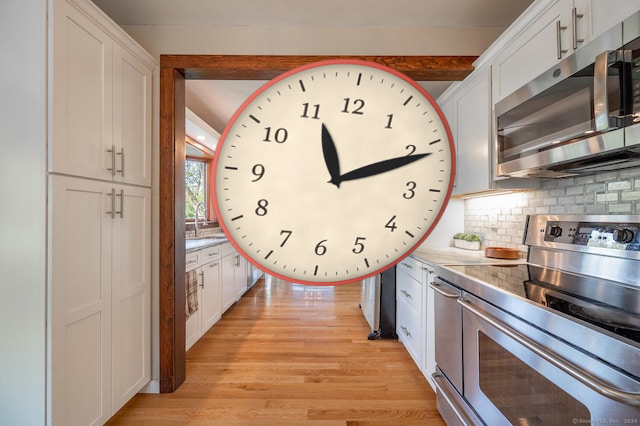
11h11
